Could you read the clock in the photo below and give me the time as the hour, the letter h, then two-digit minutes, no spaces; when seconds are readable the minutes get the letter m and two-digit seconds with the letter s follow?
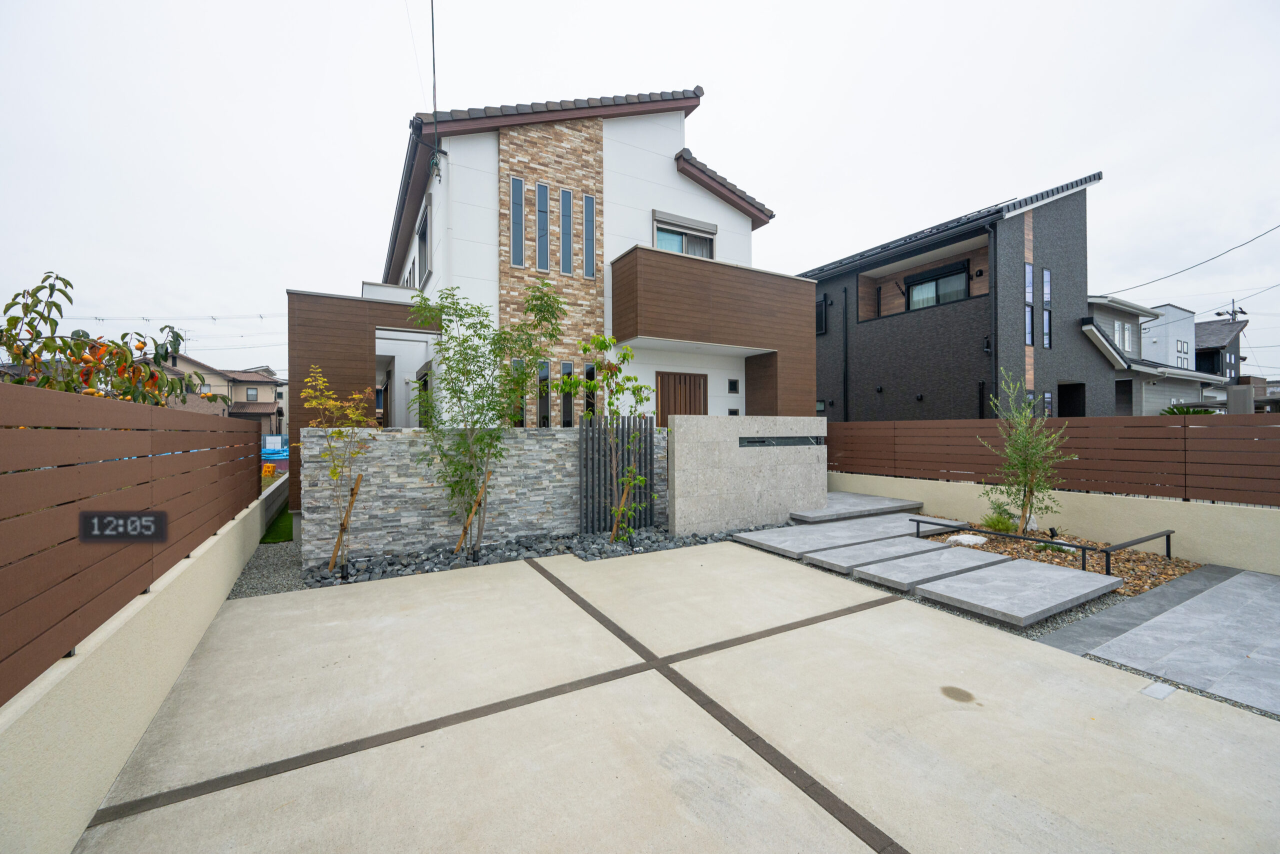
12h05
